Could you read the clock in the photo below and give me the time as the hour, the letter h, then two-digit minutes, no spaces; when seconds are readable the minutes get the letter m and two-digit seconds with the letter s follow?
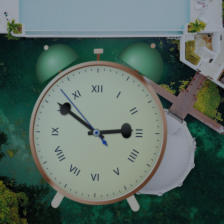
2h50m53s
